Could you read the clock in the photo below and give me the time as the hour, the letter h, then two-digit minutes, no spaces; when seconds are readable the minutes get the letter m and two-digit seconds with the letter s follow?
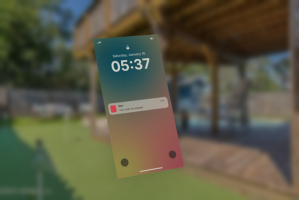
5h37
